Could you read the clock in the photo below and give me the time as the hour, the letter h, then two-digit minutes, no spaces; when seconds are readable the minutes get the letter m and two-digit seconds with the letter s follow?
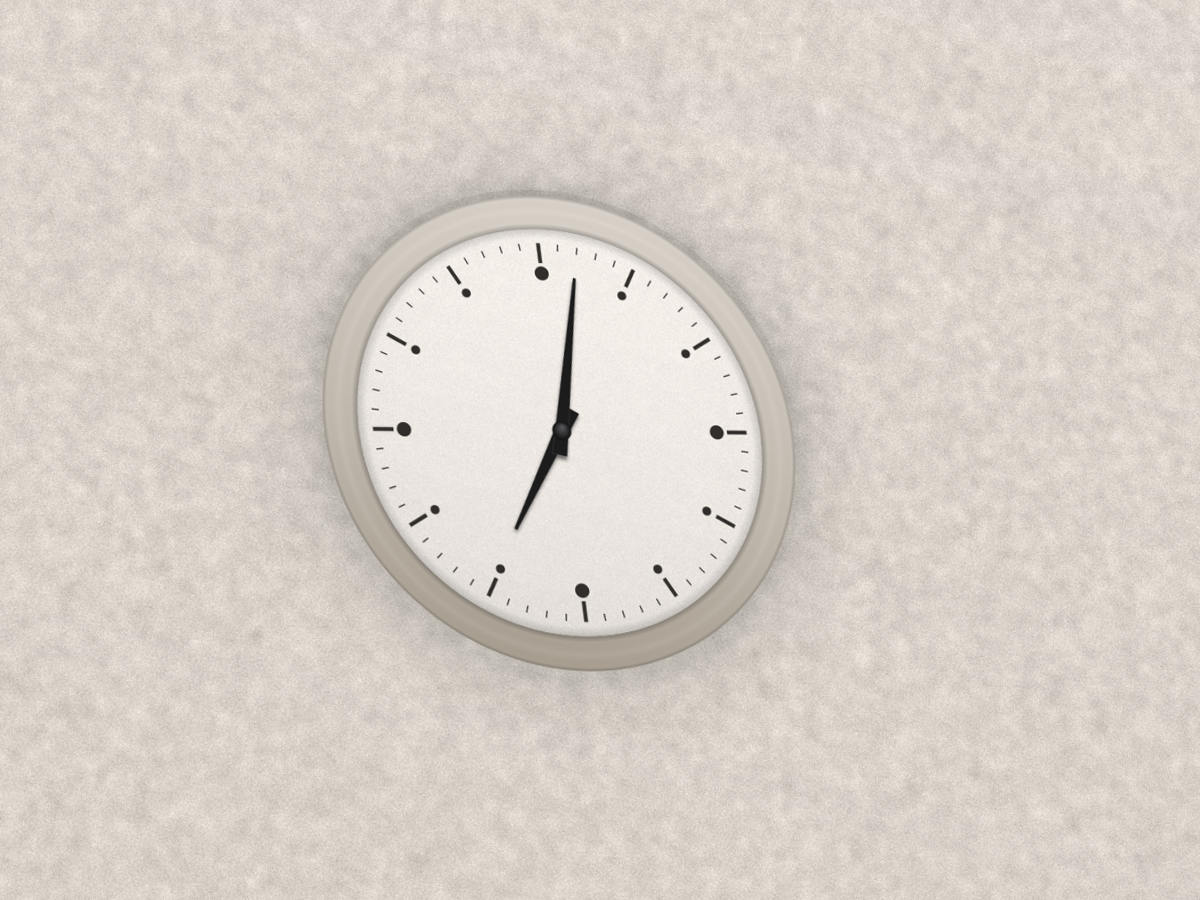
7h02
